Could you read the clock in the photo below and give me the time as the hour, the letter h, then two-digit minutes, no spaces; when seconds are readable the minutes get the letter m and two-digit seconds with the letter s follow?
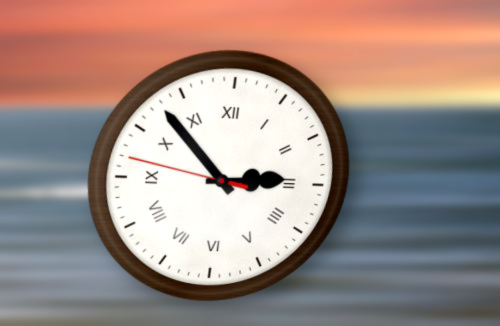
2h52m47s
